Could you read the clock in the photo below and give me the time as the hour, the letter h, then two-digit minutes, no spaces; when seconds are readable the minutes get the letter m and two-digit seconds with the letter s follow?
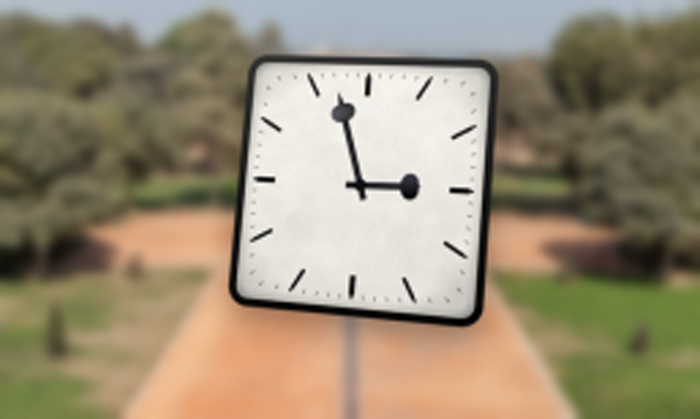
2h57
